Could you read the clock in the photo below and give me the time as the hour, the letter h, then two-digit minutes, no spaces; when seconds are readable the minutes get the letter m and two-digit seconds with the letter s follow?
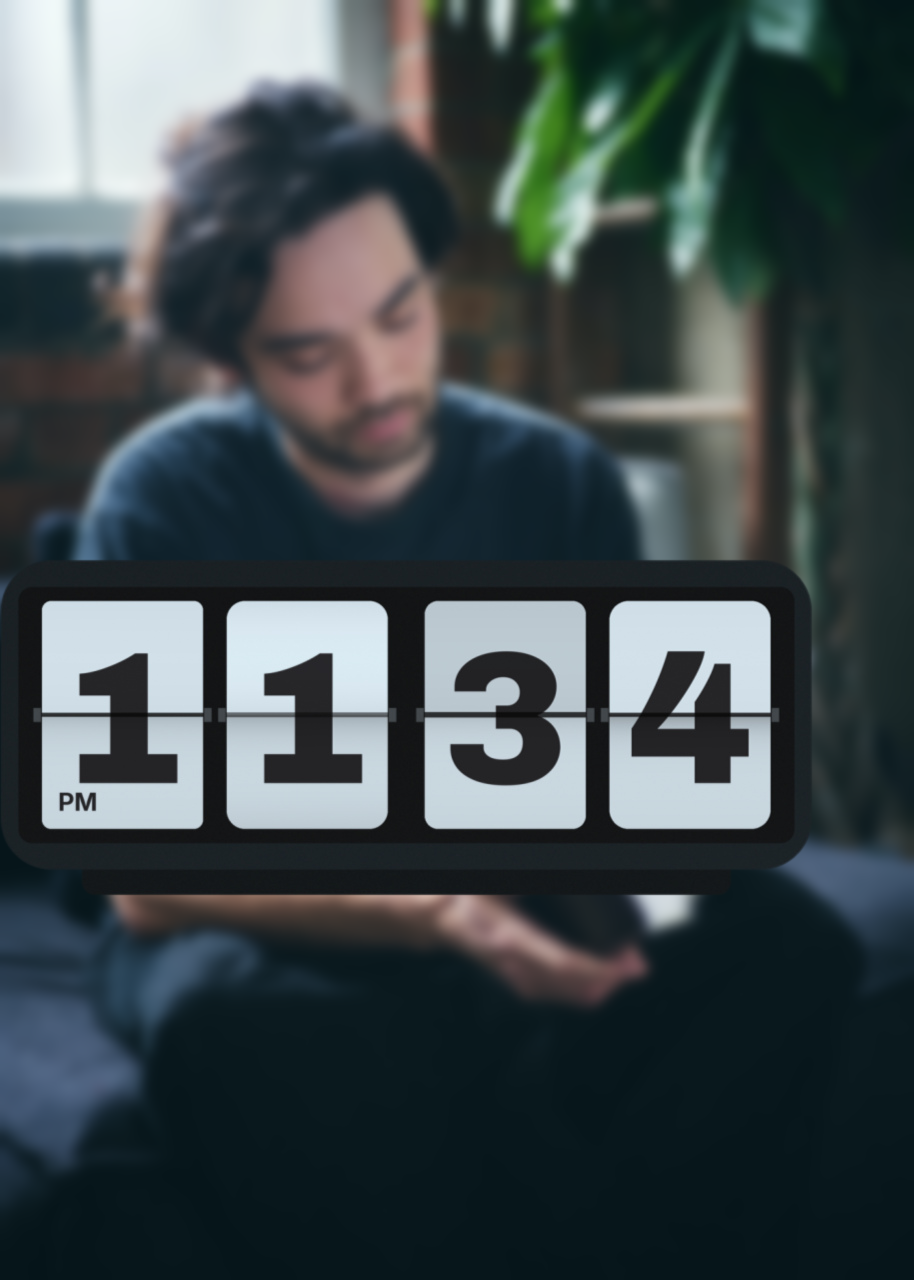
11h34
